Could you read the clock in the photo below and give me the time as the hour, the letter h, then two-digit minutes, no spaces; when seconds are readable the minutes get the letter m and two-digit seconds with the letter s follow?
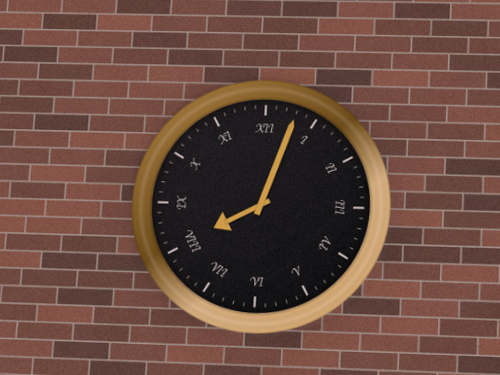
8h03
